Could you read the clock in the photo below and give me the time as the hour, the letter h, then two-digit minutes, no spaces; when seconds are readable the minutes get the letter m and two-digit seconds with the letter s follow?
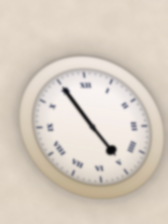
4h55
